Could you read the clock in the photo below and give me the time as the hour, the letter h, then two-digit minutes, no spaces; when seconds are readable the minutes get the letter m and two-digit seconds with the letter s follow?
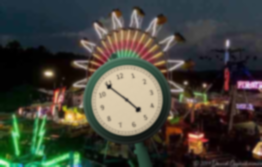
4h54
